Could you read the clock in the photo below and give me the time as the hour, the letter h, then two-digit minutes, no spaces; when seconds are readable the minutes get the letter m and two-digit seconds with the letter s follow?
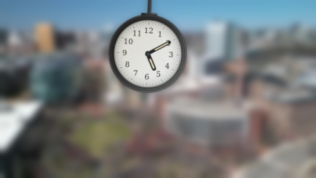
5h10
